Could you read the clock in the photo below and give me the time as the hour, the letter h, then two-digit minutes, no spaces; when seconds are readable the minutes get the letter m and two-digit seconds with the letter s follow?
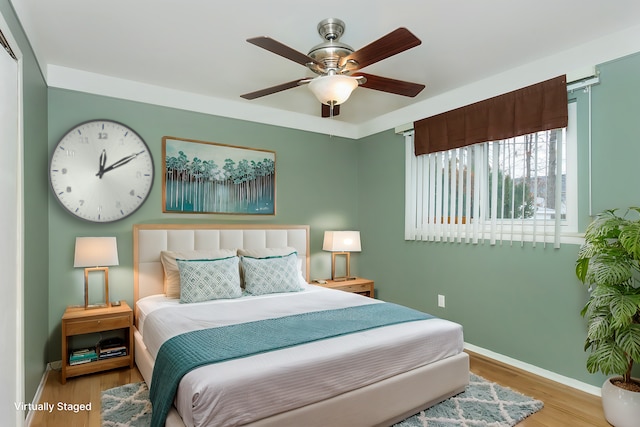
12h10
